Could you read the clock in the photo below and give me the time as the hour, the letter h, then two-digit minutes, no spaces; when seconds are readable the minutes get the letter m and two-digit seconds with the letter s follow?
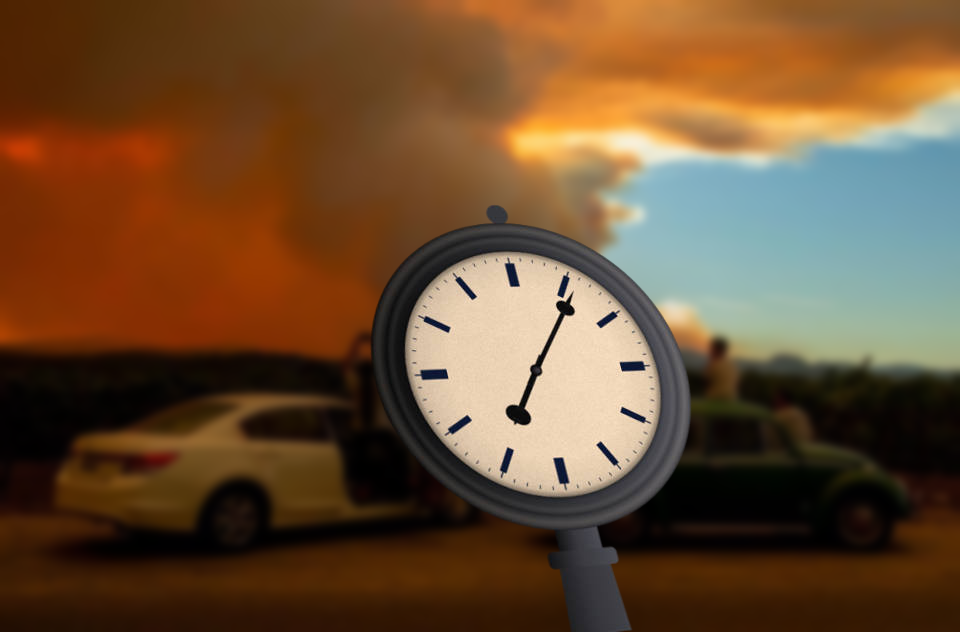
7h06
